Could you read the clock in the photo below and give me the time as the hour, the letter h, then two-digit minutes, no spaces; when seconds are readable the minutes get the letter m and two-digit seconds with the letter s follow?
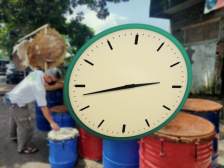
2h43
